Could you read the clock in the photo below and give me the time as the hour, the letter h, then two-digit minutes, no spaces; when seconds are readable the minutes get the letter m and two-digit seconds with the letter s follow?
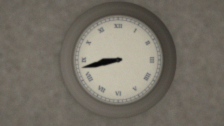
8h43
